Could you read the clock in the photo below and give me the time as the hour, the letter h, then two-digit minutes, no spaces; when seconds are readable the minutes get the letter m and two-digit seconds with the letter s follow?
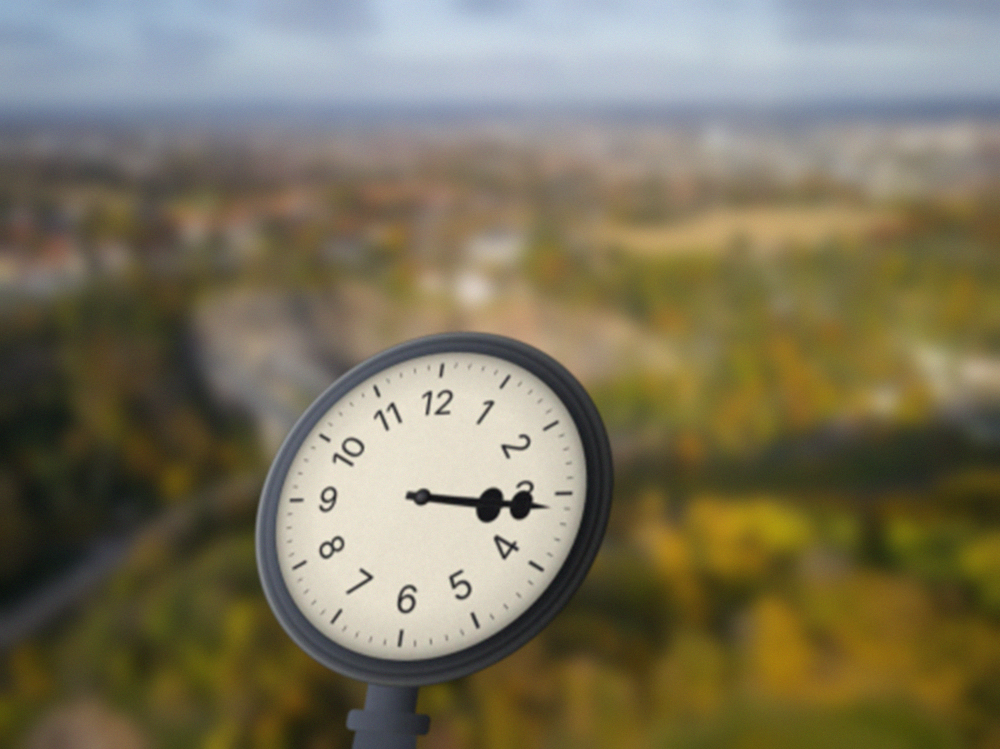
3h16
